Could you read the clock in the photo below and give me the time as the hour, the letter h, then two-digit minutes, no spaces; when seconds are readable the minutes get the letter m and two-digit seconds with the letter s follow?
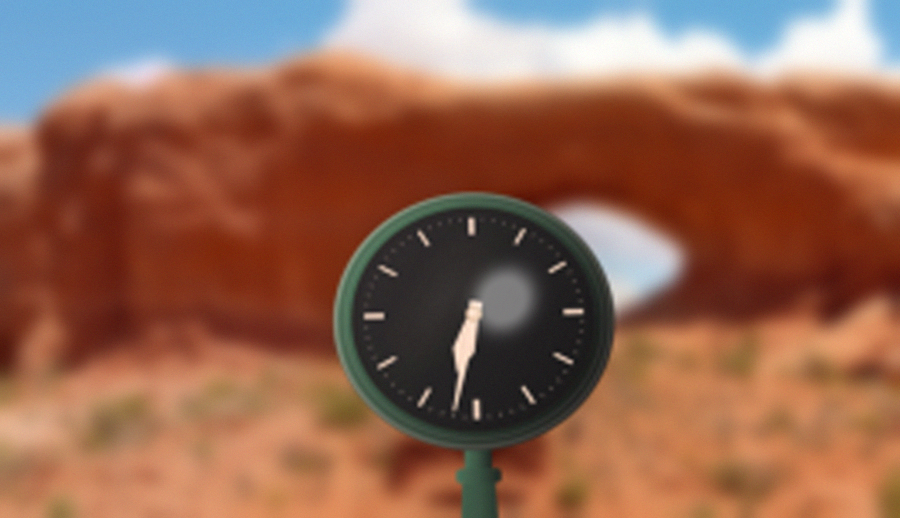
6h32
